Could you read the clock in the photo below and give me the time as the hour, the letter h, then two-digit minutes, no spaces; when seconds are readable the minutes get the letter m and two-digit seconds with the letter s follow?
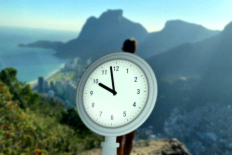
9h58
